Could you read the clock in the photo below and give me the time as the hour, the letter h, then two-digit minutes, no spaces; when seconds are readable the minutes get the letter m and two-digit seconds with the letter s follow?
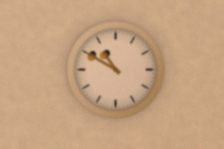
10h50
